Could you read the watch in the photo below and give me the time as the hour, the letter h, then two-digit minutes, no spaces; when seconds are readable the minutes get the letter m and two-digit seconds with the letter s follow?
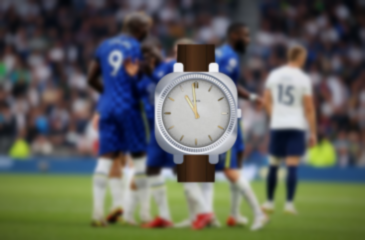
10h59
